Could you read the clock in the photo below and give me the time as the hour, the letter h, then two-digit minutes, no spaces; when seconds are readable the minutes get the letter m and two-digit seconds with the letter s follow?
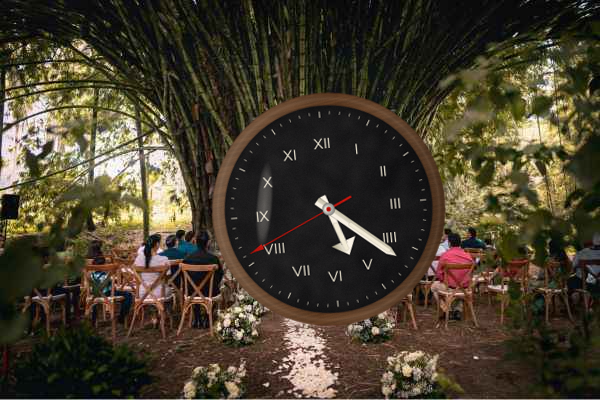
5h21m41s
